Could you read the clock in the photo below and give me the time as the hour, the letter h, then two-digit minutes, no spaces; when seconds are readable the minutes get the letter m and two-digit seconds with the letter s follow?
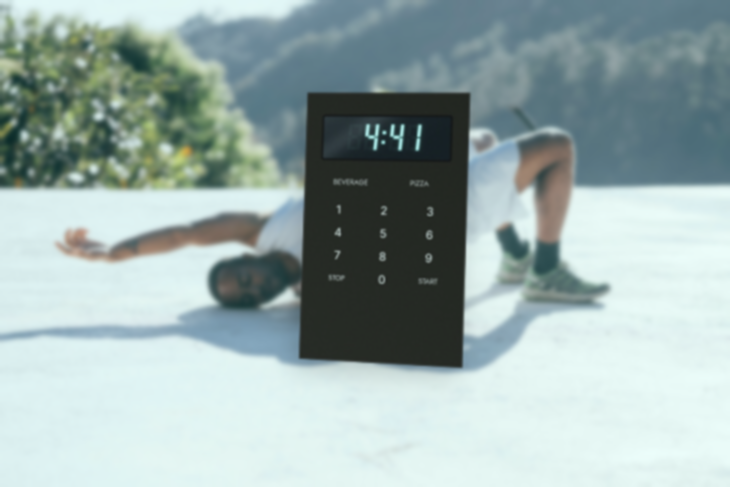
4h41
